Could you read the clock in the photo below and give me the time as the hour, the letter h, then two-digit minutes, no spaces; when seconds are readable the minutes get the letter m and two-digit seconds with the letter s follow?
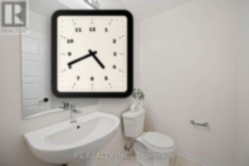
4h41
